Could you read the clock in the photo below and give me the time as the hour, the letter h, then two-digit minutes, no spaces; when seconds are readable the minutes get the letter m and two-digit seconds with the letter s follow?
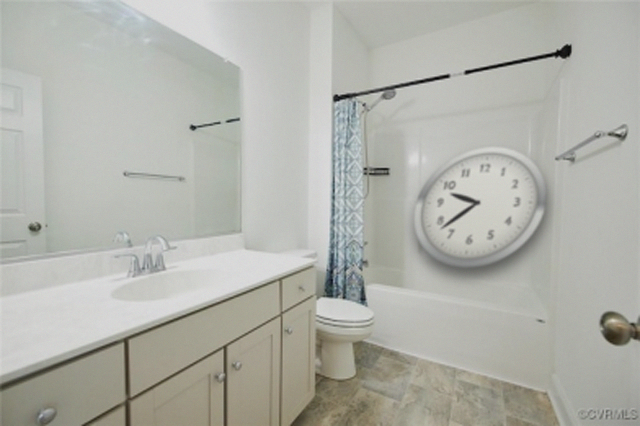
9h38
